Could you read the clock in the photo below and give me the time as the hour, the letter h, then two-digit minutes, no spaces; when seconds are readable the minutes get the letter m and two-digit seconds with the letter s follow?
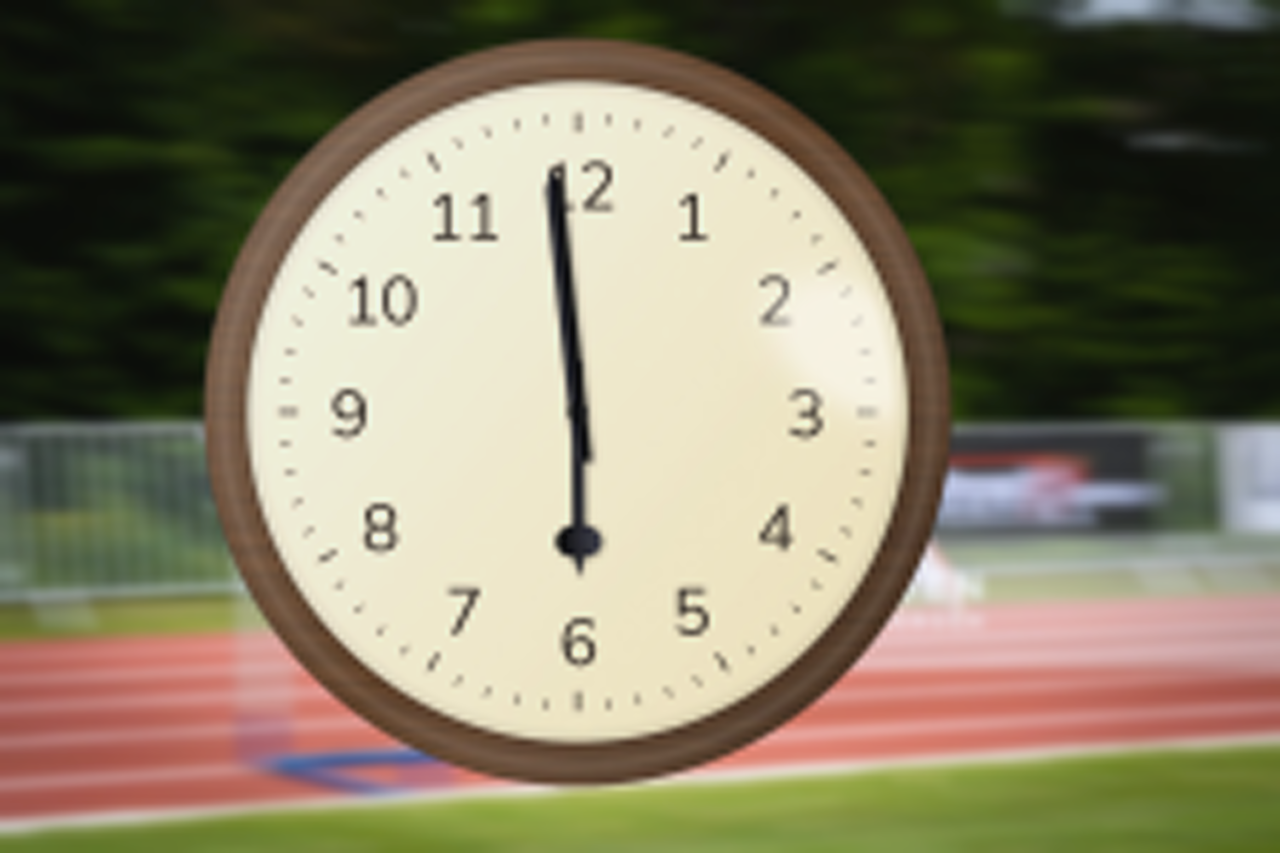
5h59
